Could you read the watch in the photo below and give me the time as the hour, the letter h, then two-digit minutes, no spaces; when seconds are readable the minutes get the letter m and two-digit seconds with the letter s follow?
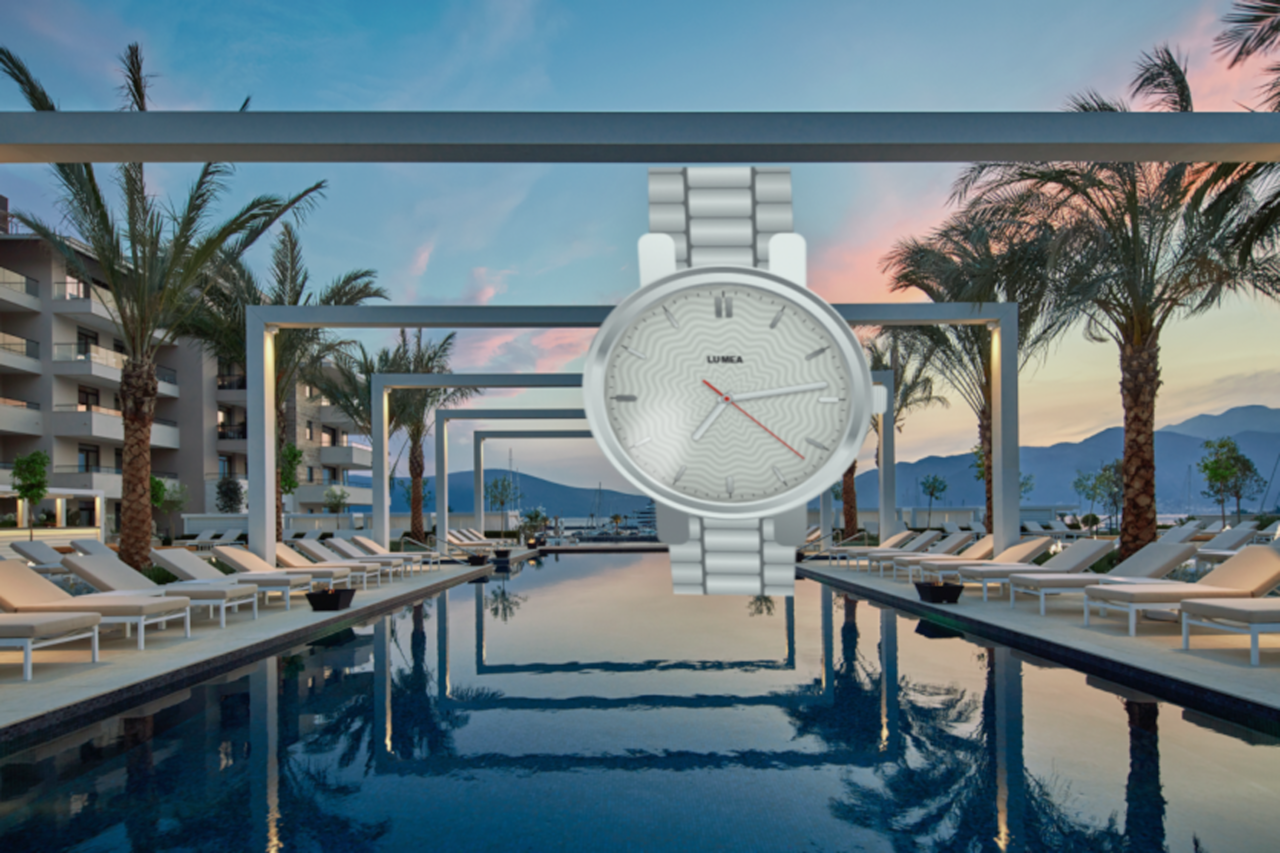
7h13m22s
